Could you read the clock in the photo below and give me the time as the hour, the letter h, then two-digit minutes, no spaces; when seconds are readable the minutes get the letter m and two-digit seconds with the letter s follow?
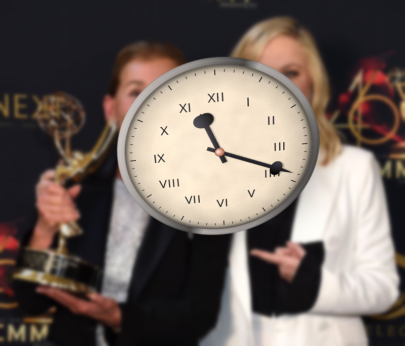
11h19
